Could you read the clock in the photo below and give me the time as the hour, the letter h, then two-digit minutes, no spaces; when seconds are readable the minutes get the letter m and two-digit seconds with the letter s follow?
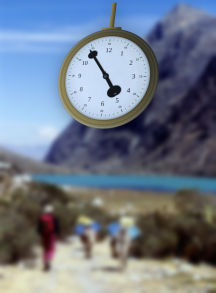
4h54
